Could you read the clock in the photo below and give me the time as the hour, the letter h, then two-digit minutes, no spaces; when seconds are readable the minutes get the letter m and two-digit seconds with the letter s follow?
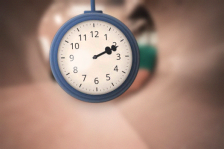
2h11
